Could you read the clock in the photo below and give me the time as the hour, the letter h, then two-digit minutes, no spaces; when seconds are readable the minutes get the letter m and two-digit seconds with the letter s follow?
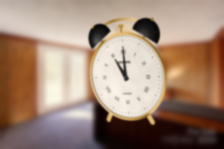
11h00
